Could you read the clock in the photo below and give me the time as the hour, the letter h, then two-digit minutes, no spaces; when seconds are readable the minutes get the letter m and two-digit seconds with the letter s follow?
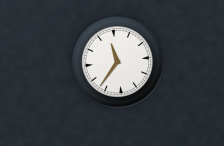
11h37
